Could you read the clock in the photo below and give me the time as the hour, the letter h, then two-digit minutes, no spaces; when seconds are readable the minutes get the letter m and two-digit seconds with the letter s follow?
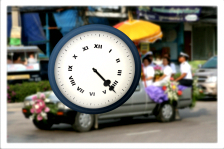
4h22
